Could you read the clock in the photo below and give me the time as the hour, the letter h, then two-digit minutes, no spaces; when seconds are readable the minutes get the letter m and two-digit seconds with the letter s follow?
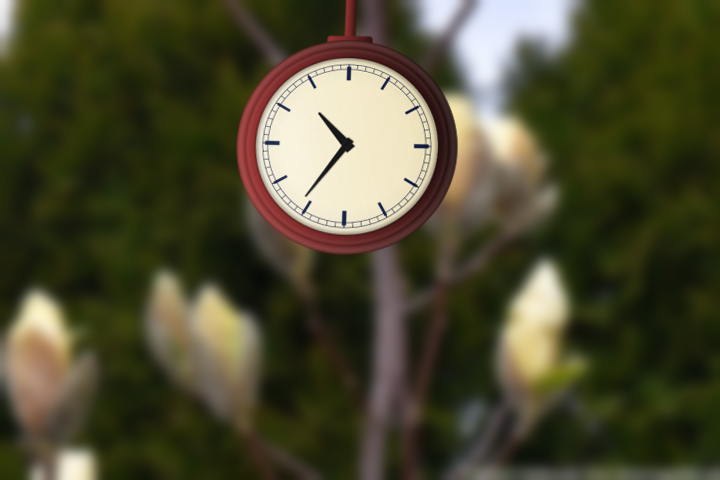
10h36
